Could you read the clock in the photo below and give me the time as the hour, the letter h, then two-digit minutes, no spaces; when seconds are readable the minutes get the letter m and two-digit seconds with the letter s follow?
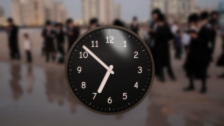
6h52
